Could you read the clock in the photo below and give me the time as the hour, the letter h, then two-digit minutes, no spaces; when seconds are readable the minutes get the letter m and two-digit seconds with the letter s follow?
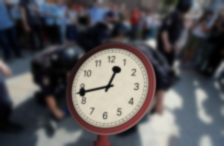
12h43
